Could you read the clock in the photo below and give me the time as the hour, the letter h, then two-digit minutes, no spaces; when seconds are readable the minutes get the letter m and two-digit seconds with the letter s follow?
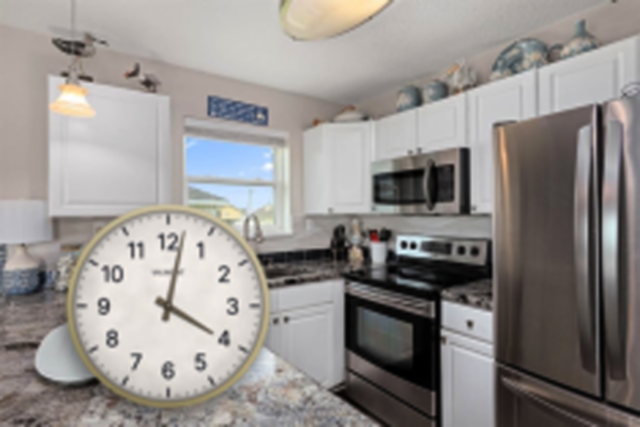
4h02
